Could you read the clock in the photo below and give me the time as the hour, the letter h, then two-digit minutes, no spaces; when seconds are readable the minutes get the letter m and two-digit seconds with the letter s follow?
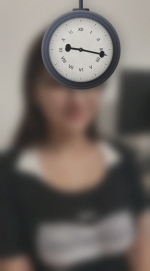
9h17
